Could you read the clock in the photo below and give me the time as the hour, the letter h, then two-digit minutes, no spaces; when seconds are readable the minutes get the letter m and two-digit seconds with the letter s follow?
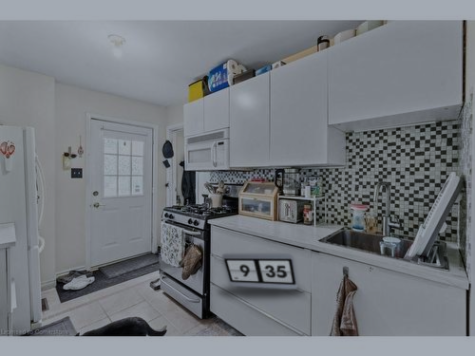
9h35
